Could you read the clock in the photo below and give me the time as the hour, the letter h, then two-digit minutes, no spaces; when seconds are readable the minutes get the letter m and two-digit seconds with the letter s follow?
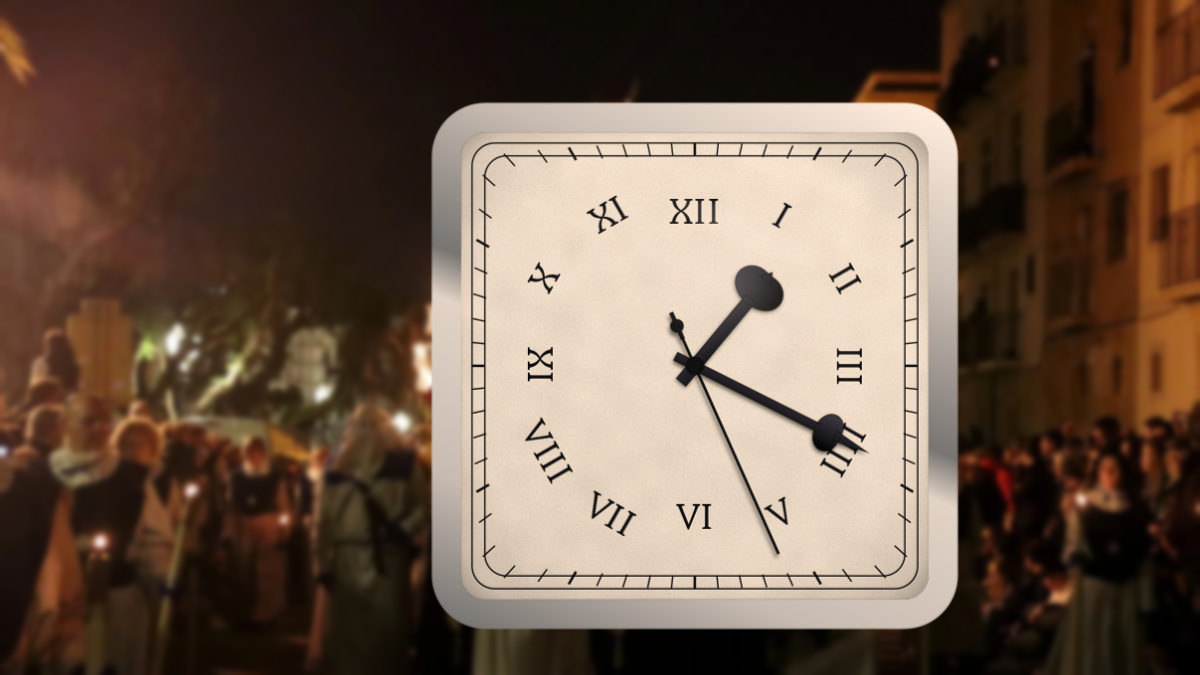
1h19m26s
